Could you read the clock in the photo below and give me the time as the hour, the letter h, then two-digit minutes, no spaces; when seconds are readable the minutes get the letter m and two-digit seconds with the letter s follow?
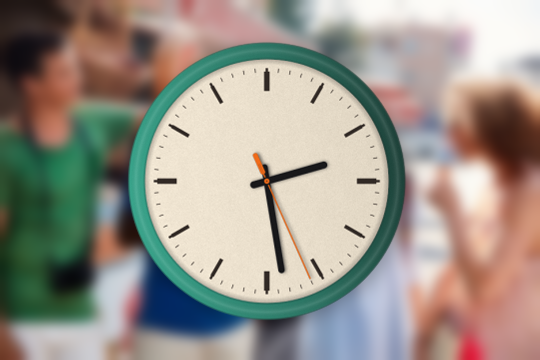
2h28m26s
